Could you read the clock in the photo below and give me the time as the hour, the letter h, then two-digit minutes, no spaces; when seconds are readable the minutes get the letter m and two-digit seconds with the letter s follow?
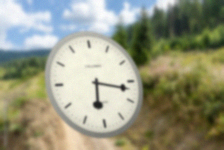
6h17
